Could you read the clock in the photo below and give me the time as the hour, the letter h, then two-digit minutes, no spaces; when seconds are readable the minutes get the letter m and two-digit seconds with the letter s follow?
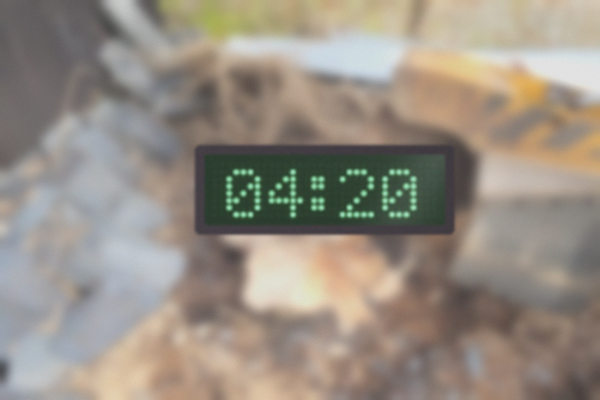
4h20
